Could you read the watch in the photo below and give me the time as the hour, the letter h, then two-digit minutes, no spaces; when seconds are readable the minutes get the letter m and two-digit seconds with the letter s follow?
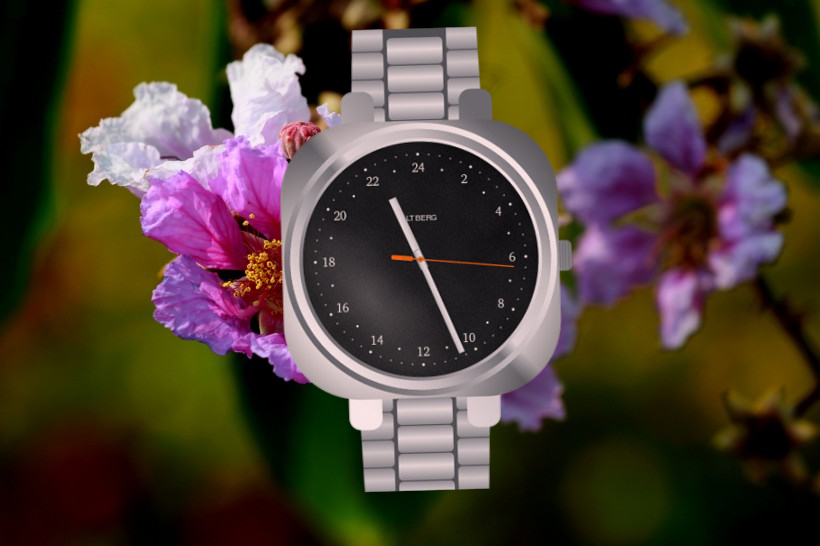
22h26m16s
